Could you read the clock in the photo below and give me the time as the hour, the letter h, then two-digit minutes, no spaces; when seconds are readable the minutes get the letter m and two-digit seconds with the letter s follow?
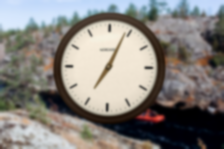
7h04
